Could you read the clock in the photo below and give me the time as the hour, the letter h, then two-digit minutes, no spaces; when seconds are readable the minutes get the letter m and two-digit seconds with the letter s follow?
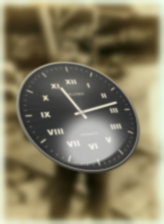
11h13
